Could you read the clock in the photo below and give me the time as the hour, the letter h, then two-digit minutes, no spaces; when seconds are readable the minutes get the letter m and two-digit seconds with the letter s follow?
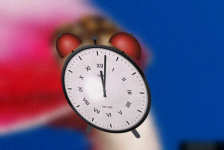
12h02
